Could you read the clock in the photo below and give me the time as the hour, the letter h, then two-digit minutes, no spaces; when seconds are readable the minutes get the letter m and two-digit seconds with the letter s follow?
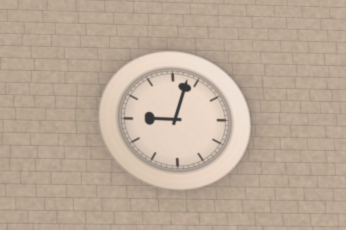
9h03
